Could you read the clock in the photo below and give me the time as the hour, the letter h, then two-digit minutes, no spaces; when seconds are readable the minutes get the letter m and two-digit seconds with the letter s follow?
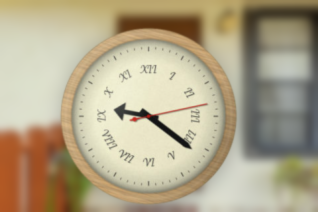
9h21m13s
